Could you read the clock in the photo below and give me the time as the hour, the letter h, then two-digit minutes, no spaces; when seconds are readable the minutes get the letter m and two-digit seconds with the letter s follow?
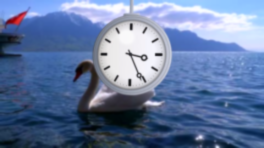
3h26
